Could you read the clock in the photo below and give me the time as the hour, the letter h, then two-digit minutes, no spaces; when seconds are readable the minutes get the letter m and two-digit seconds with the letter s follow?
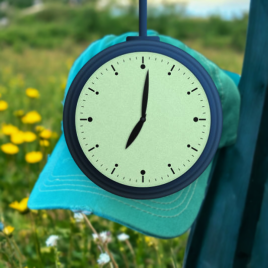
7h01
